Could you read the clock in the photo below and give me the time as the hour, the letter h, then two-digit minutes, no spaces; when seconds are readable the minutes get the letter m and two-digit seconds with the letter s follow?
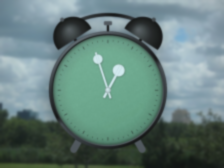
12h57
